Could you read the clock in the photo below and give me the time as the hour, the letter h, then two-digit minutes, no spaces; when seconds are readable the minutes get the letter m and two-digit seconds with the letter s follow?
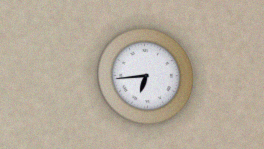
6h44
